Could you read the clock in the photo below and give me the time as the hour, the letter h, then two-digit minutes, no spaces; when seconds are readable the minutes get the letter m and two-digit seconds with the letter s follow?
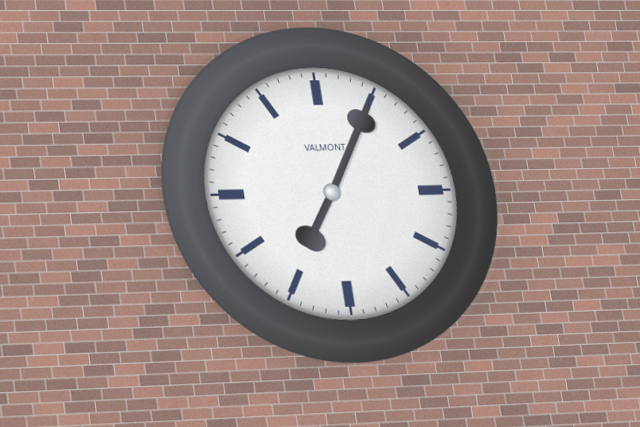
7h05
